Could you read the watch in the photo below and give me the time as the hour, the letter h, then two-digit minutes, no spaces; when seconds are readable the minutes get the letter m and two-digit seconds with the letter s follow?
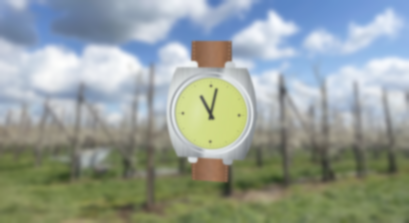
11h02
